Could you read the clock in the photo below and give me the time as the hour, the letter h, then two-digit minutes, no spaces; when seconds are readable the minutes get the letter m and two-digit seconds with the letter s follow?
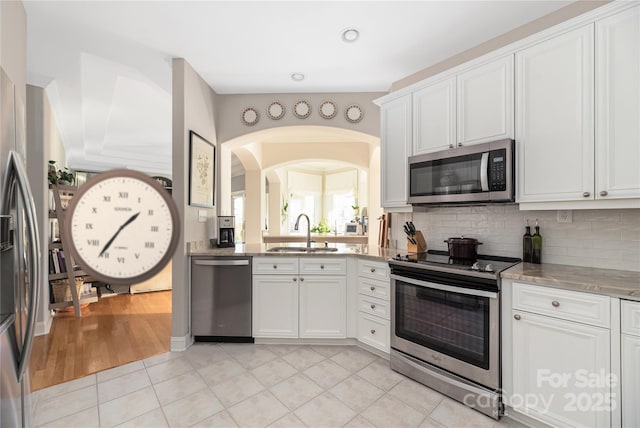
1h36
